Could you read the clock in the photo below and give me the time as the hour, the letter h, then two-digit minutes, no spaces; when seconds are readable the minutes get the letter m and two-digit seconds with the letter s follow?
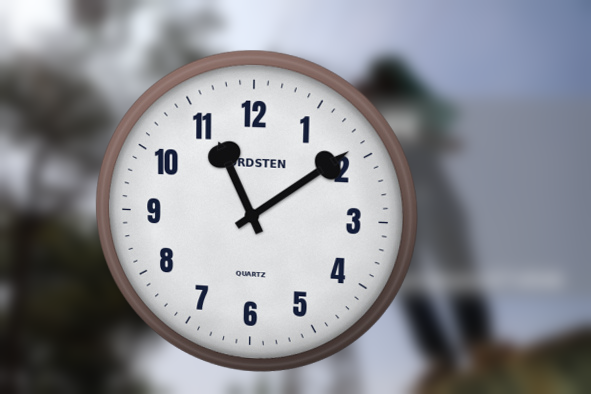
11h09
